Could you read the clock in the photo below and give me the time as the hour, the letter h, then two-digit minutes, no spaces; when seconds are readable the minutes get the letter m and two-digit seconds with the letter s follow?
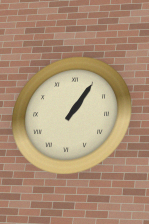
1h05
